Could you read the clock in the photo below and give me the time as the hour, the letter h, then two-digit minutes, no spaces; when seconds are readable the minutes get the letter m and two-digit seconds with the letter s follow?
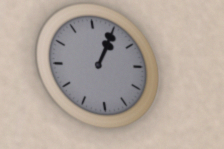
1h05
